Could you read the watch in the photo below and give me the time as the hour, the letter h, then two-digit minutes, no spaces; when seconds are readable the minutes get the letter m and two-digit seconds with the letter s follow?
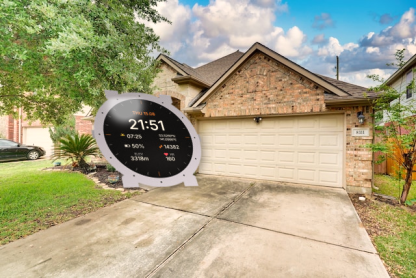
21h51
